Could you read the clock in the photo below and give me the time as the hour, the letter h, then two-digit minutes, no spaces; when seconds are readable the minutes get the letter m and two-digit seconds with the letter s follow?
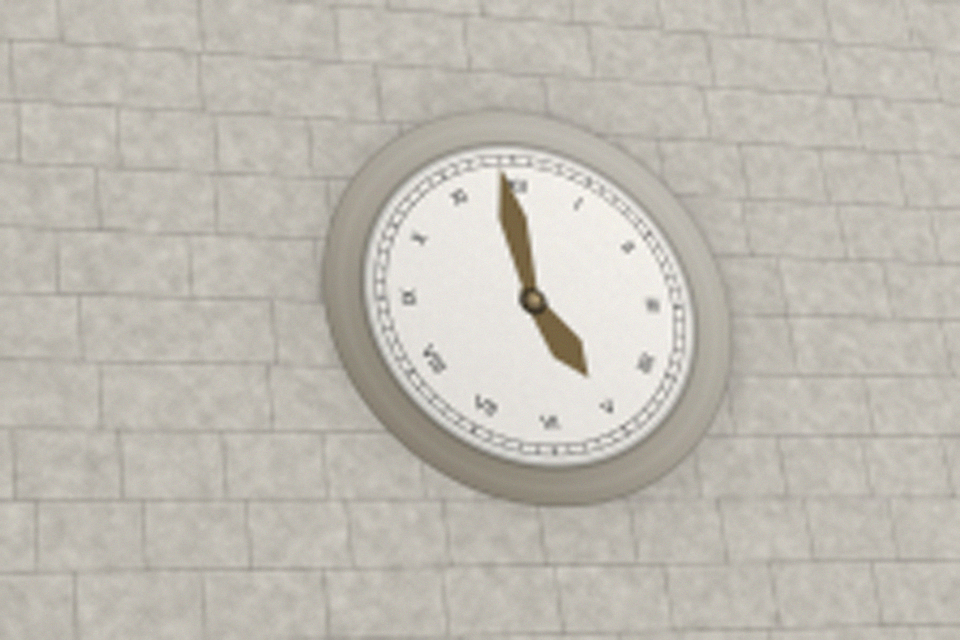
4h59
